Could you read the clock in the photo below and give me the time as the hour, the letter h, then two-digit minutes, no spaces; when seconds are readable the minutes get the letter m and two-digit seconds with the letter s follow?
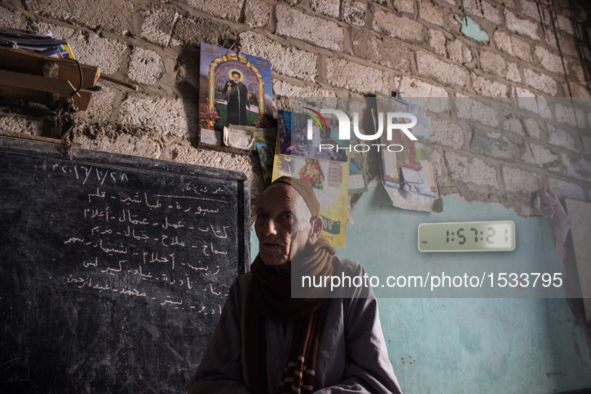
1h57m21s
